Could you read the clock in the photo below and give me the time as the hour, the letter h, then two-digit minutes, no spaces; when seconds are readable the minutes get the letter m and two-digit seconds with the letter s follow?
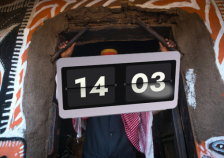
14h03
